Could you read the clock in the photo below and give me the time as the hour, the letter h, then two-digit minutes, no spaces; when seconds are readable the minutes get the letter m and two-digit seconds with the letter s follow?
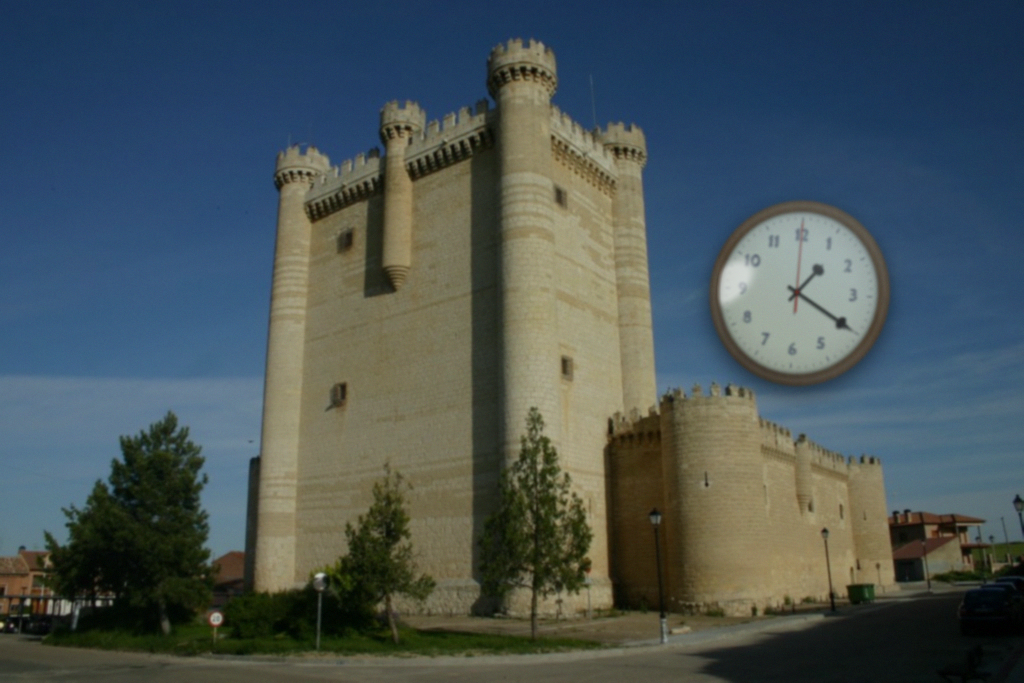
1h20m00s
